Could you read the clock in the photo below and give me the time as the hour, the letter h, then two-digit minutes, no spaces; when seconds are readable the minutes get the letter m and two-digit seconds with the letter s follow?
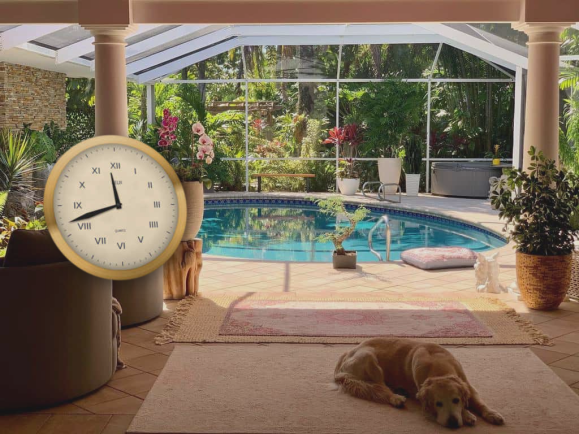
11h42
